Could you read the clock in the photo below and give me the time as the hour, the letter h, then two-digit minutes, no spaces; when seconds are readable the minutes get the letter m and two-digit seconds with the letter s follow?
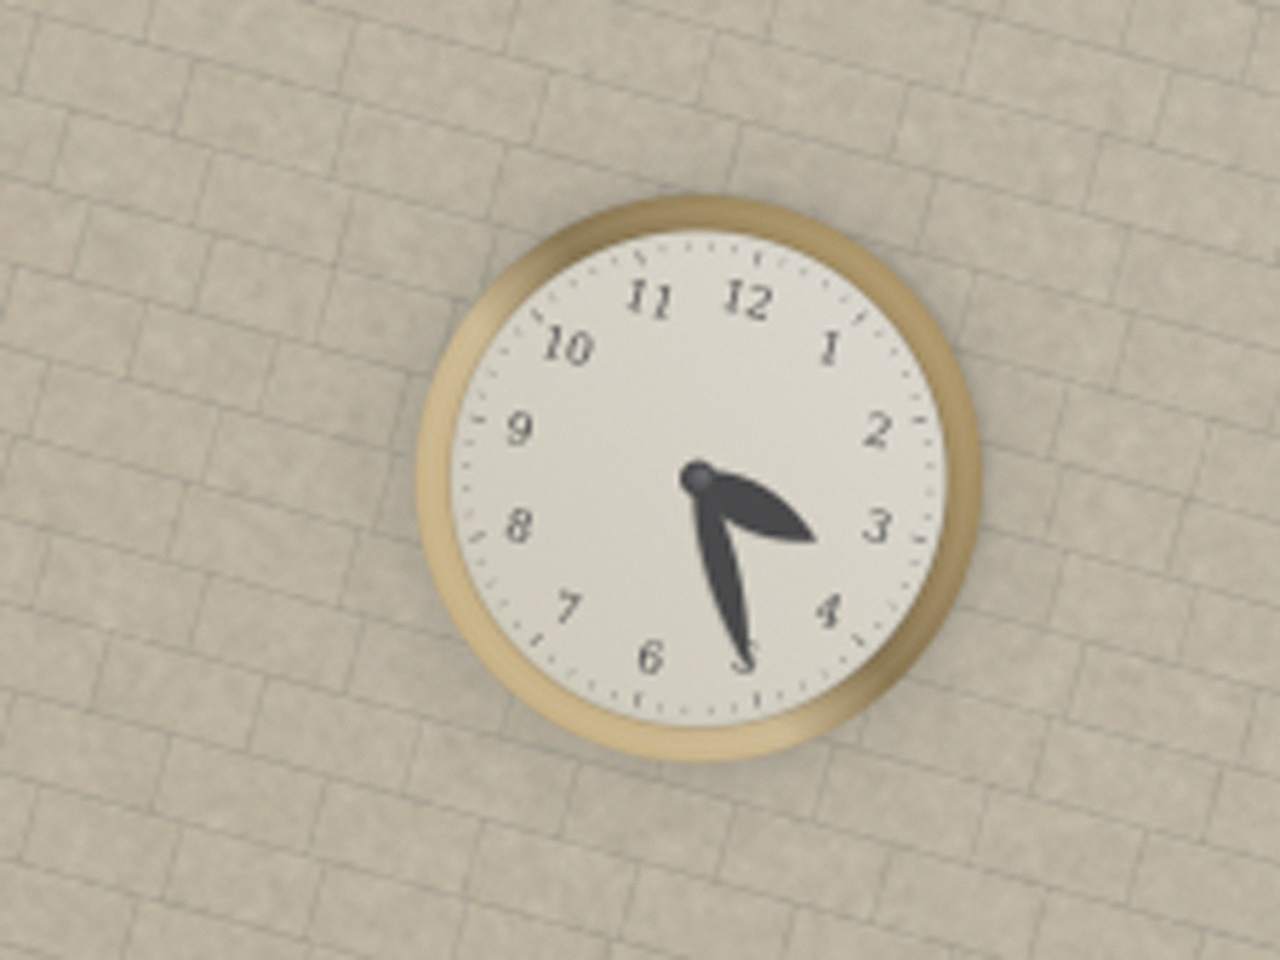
3h25
